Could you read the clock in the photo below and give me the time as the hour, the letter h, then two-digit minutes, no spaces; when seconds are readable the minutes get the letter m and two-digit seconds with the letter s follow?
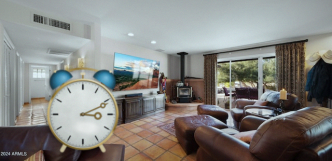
3h11
